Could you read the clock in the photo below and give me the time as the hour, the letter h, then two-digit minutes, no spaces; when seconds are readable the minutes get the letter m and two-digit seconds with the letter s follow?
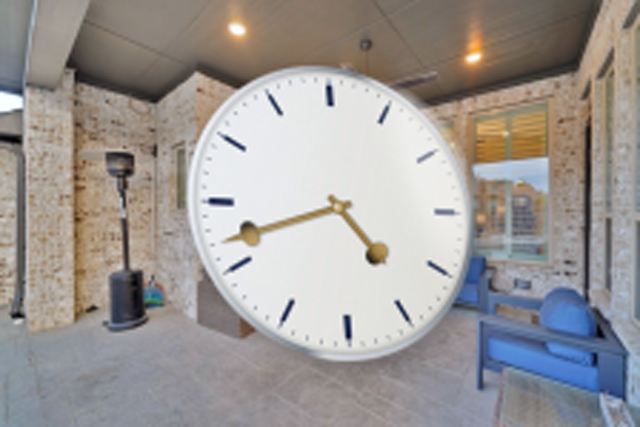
4h42
